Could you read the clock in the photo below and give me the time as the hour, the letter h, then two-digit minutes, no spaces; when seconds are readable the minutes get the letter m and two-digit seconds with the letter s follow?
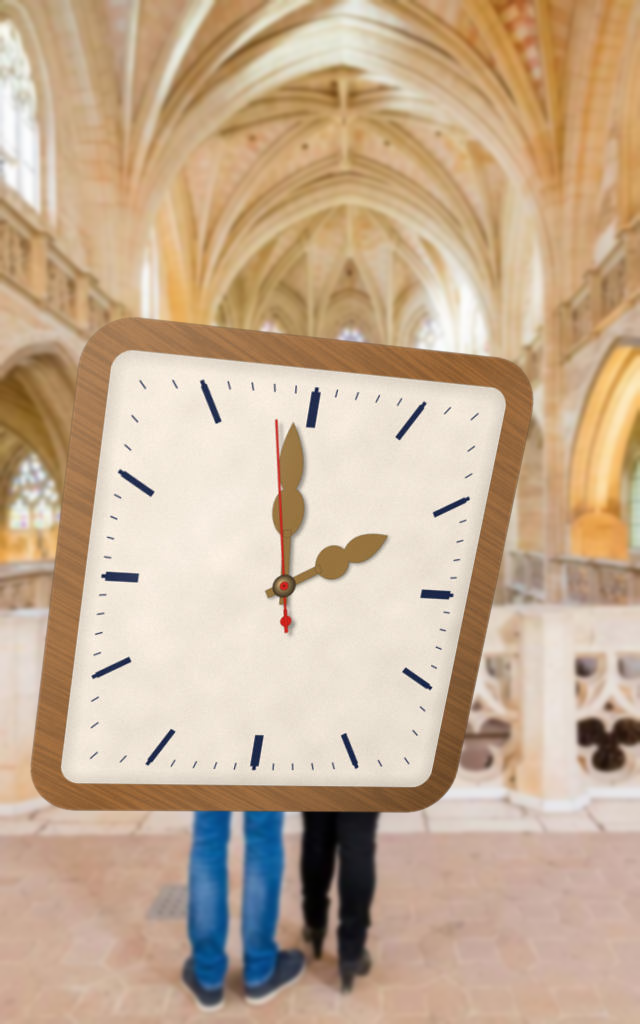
1h58m58s
